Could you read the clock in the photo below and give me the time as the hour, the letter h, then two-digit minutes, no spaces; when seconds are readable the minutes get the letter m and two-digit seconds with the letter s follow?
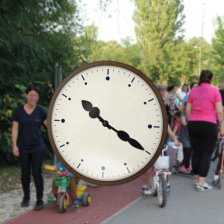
10h20
